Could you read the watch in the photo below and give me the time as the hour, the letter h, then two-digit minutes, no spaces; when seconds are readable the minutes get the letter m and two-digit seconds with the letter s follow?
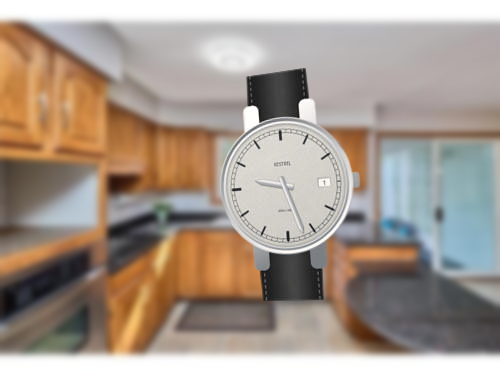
9h27
